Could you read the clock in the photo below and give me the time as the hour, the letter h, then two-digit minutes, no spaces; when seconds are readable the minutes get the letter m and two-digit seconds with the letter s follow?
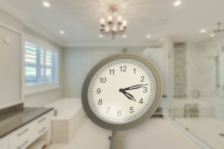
4h13
